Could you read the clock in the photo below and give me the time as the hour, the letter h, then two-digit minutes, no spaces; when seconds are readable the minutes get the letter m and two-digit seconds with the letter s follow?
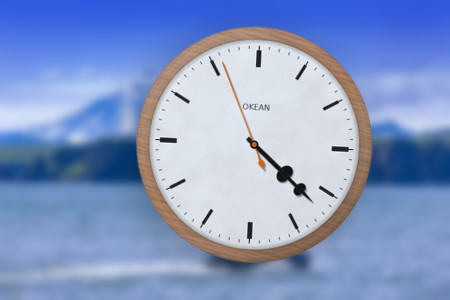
4h21m56s
